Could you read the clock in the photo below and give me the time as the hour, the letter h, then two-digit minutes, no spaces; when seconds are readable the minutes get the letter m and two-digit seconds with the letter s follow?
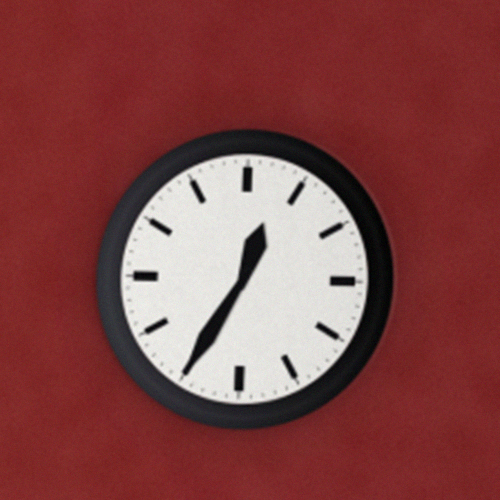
12h35
